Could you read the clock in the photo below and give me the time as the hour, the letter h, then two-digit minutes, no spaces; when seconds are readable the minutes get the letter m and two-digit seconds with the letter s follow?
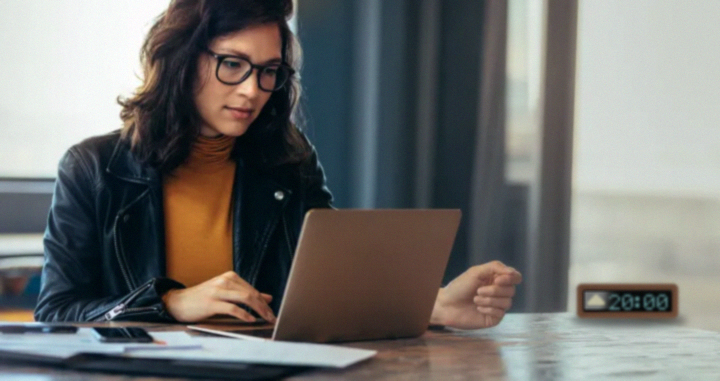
20h00
